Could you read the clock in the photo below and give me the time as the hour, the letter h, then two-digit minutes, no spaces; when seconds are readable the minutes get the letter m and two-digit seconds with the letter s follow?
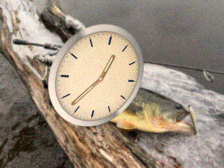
12h37
